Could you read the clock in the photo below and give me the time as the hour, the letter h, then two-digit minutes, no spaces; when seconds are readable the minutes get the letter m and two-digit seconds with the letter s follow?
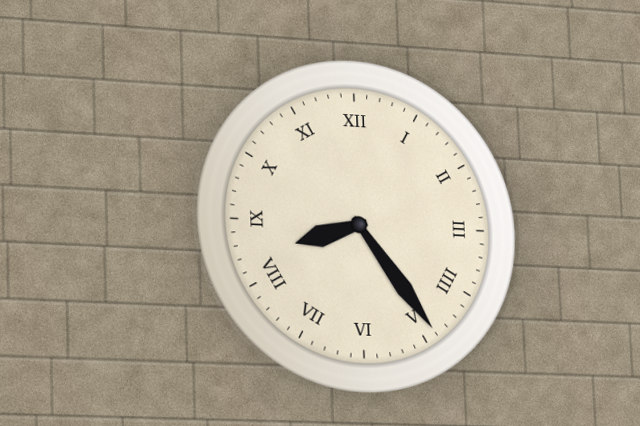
8h24
